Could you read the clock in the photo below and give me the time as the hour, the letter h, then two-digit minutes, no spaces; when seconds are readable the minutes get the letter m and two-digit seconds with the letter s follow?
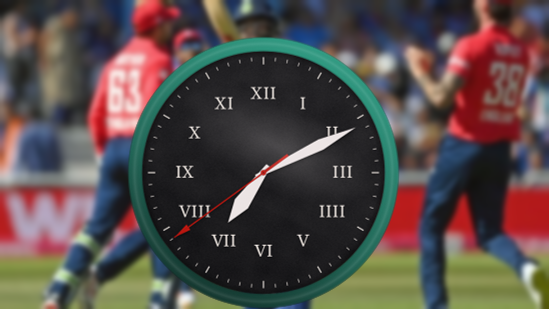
7h10m39s
